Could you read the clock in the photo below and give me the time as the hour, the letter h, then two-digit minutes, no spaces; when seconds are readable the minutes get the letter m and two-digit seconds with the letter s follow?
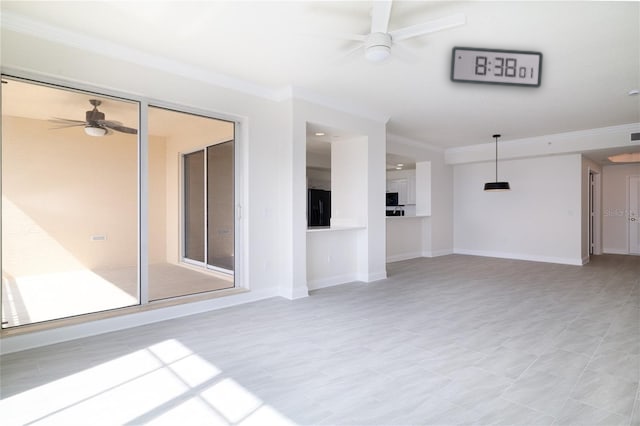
8h38m01s
